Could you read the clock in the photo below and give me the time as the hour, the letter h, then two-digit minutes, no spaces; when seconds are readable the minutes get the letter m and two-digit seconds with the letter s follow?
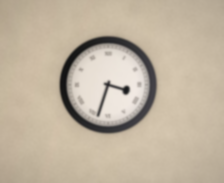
3h33
